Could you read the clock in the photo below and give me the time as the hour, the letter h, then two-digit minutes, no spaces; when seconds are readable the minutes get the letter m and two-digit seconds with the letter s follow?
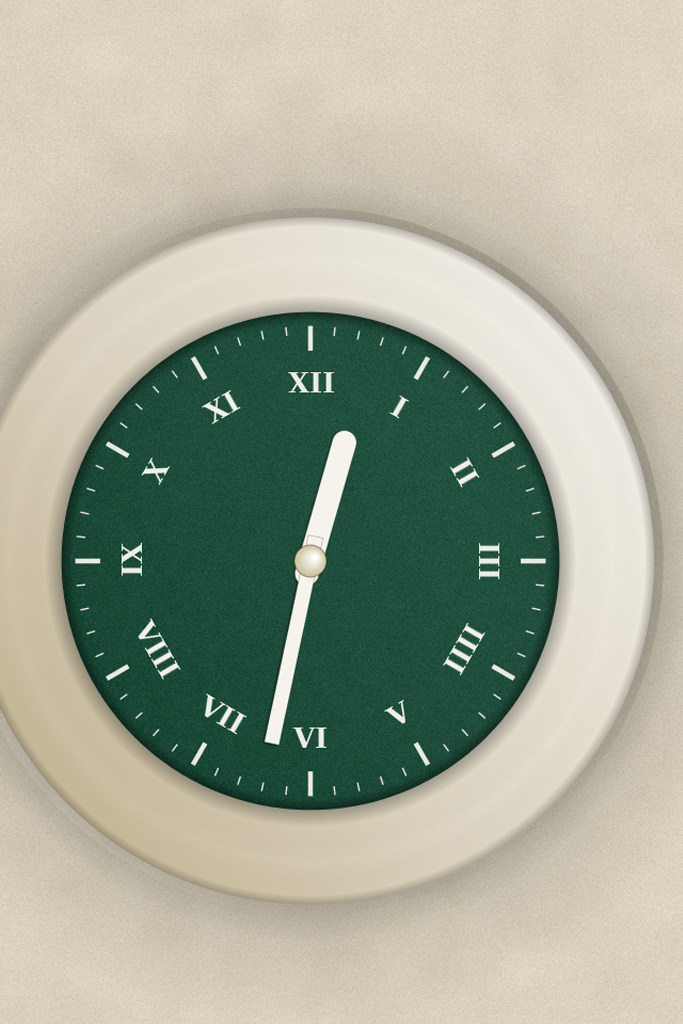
12h32
